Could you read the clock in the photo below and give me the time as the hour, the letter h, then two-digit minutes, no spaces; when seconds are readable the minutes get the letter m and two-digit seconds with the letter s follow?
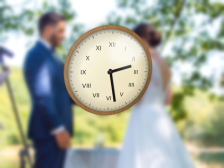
2h28
